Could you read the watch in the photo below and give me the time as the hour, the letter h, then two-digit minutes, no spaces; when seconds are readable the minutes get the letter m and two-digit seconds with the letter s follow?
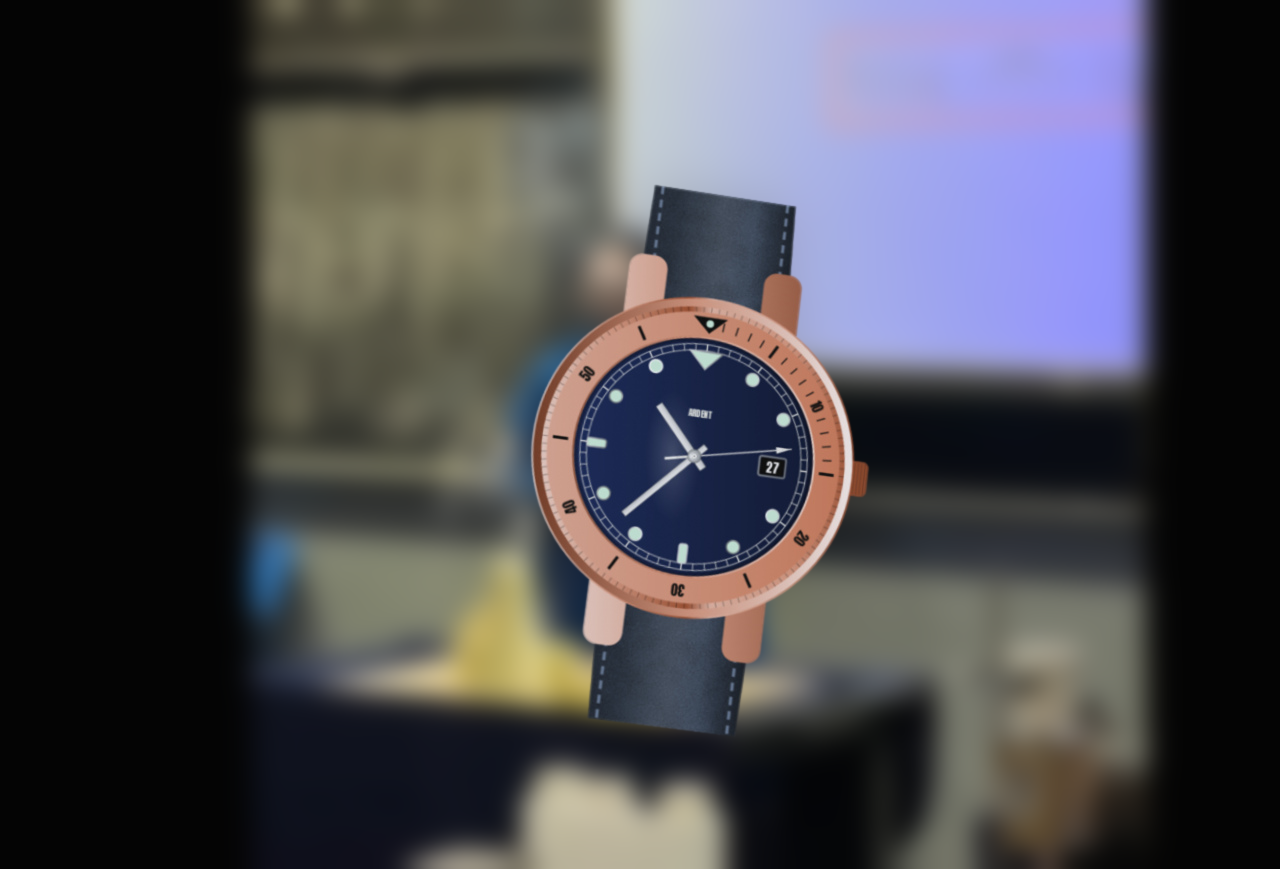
10h37m13s
